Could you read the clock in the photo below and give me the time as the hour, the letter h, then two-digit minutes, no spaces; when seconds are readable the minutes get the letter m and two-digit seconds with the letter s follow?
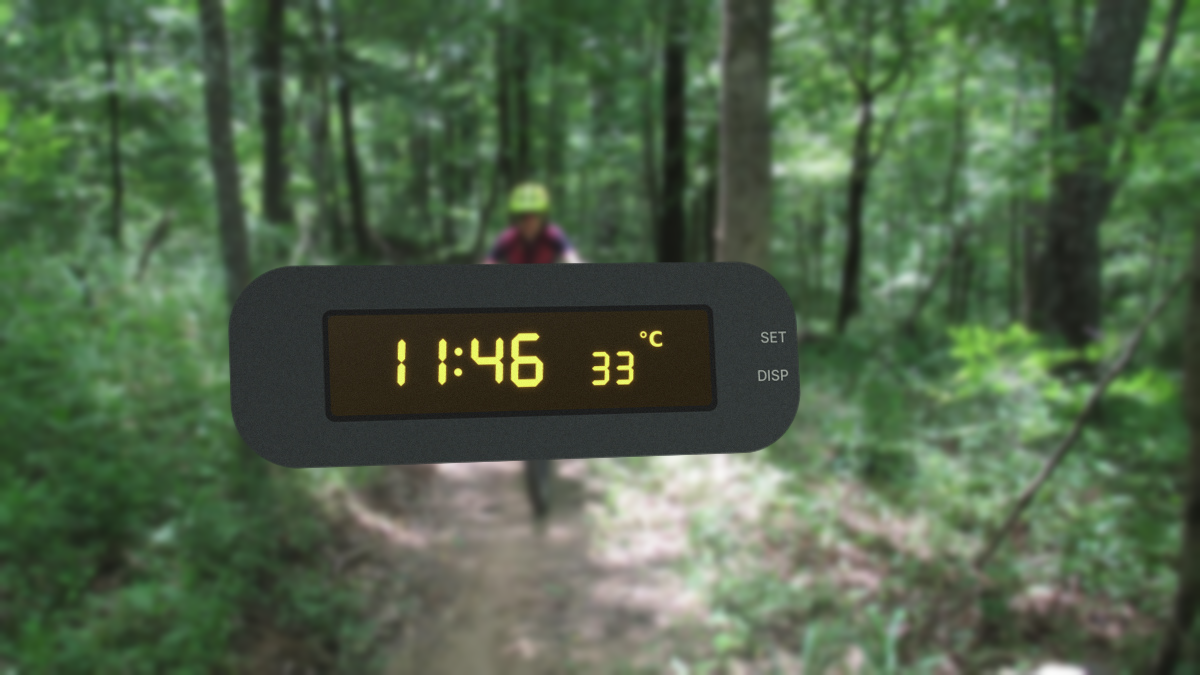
11h46
